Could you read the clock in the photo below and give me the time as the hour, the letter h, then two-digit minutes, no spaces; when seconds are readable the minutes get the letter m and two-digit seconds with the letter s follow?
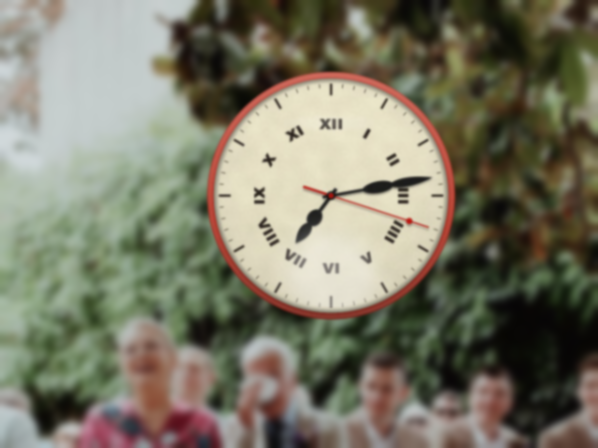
7h13m18s
